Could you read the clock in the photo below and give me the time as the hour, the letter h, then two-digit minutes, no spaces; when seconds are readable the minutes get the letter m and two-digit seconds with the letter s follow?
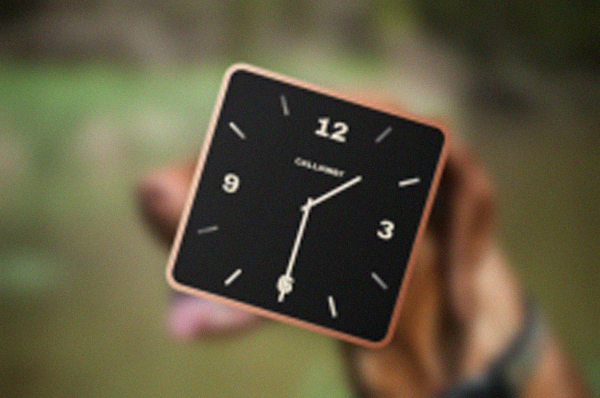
1h30
